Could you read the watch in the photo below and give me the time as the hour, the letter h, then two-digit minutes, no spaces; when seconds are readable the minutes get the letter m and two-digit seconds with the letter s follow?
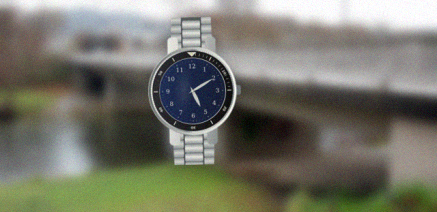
5h10
